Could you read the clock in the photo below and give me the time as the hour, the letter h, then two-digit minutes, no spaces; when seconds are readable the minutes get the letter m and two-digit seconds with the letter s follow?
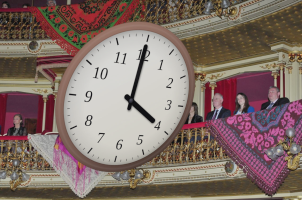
4h00
